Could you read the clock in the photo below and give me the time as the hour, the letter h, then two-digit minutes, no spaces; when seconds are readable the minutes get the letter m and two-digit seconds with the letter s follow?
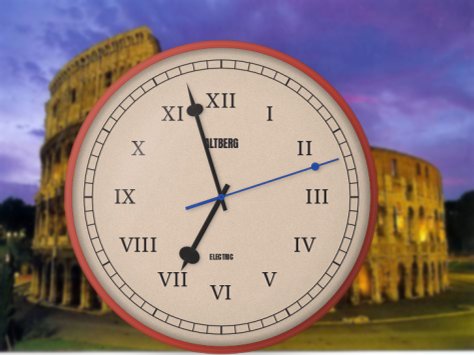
6h57m12s
